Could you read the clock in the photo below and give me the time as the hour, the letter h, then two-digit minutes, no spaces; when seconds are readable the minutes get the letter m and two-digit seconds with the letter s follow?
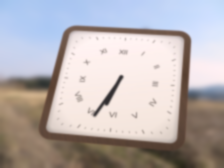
6h34
